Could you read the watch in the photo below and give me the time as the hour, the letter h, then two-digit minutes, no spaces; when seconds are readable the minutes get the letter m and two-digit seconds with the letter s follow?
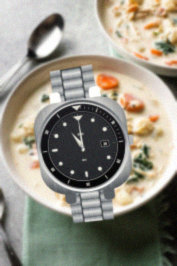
11h00
